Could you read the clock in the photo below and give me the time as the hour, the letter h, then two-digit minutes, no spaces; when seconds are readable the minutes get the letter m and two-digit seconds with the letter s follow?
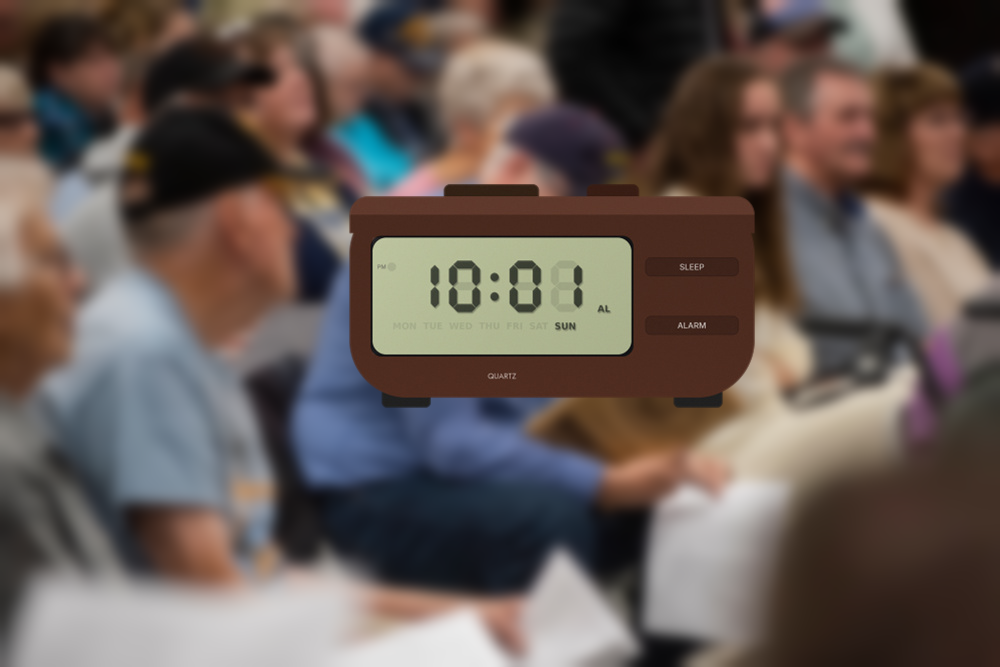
10h01
